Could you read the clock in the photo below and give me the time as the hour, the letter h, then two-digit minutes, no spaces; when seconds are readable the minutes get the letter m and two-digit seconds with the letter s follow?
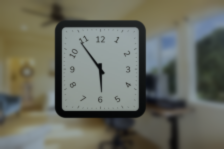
5h54
